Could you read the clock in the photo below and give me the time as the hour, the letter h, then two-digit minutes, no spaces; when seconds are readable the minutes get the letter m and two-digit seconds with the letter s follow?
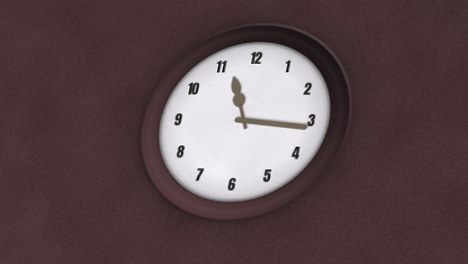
11h16
